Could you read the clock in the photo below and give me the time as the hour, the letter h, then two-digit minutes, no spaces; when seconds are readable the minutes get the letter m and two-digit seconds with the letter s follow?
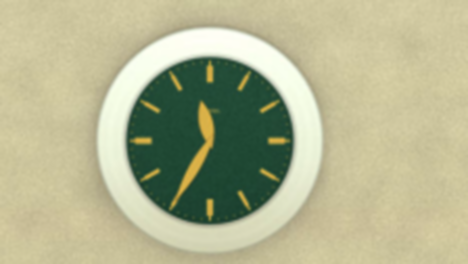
11h35
